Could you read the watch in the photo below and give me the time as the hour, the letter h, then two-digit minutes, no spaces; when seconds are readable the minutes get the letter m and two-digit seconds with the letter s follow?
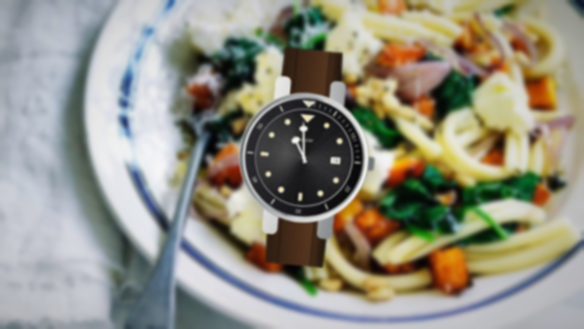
10h59
